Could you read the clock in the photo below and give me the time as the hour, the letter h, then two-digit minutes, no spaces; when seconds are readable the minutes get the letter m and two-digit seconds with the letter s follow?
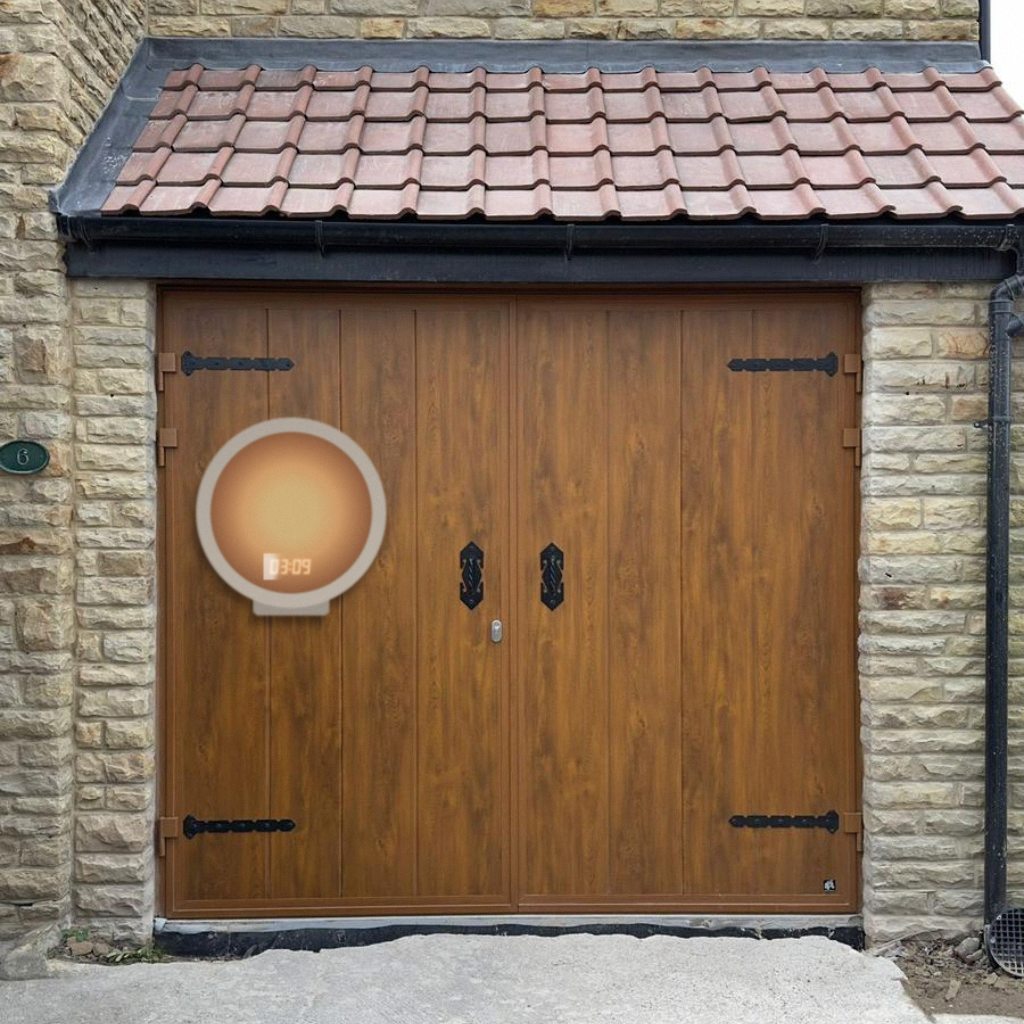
3h09
